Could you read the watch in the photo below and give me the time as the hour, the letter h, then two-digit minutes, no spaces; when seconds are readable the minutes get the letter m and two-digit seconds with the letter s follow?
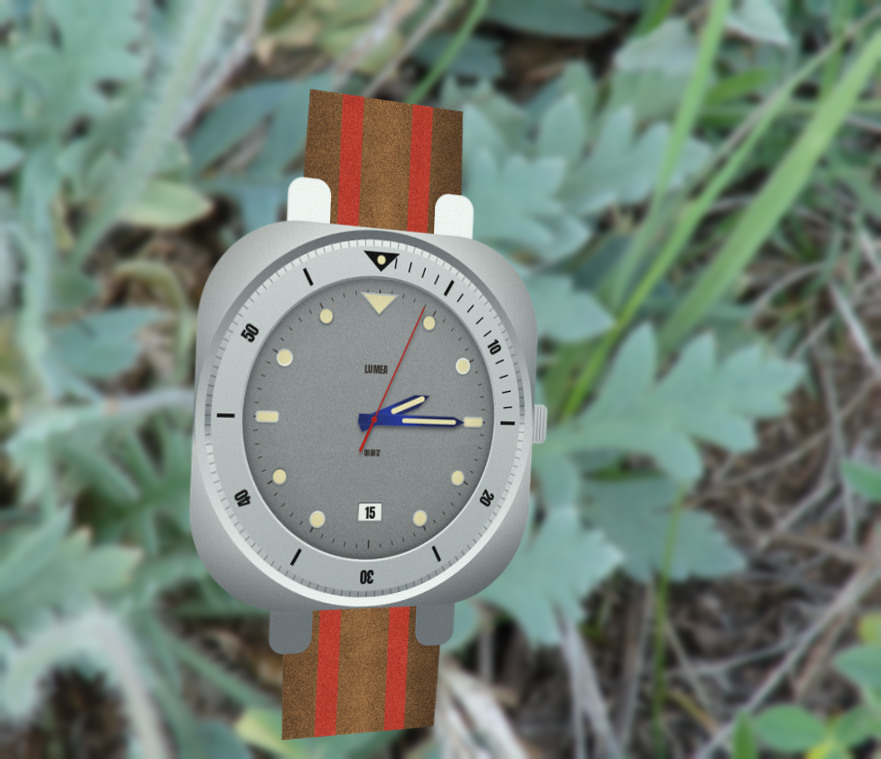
2h15m04s
